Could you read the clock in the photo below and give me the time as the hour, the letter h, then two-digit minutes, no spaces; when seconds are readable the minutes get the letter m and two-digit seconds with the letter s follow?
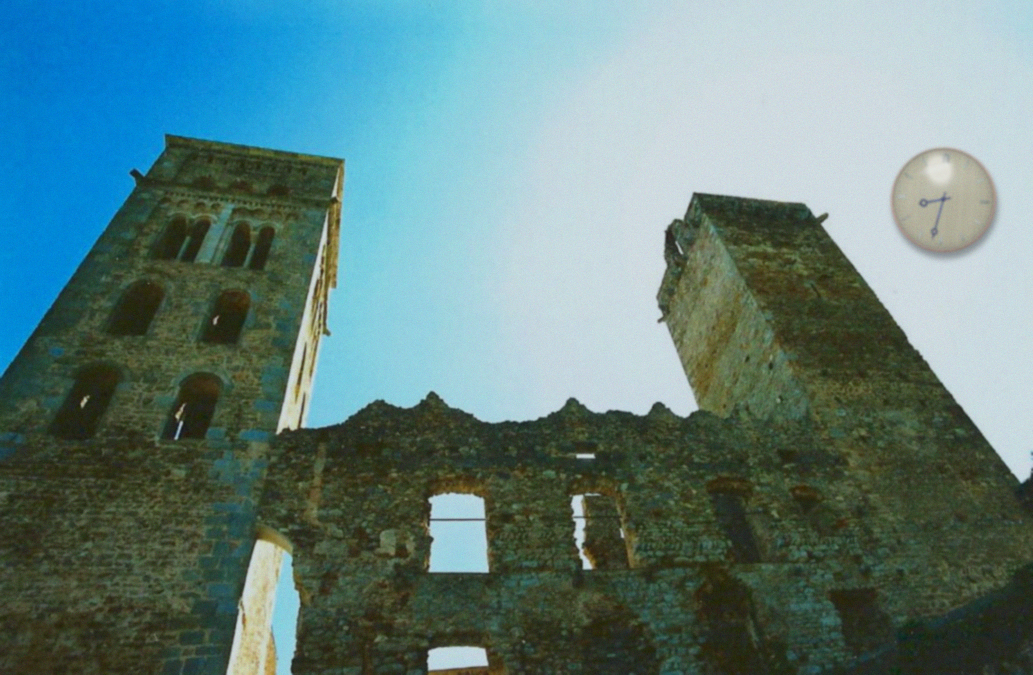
8h32
